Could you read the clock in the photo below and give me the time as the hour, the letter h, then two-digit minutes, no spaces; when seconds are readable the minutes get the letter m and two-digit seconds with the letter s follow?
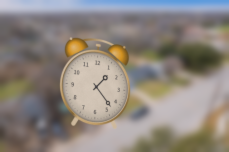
1h23
